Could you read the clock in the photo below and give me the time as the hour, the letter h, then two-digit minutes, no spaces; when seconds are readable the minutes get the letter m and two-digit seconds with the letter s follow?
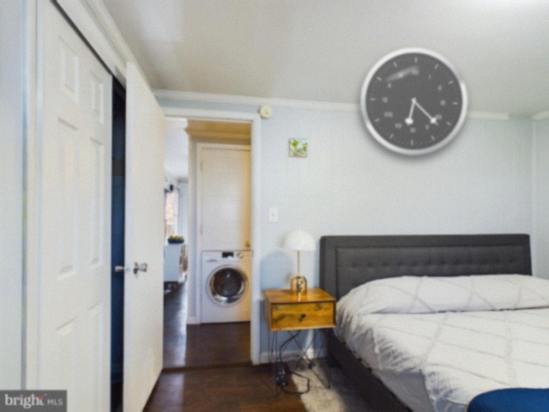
6h22
